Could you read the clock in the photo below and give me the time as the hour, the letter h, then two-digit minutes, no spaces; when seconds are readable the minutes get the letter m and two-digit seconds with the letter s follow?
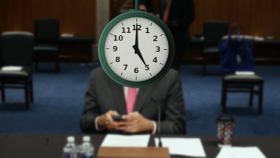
5h00
